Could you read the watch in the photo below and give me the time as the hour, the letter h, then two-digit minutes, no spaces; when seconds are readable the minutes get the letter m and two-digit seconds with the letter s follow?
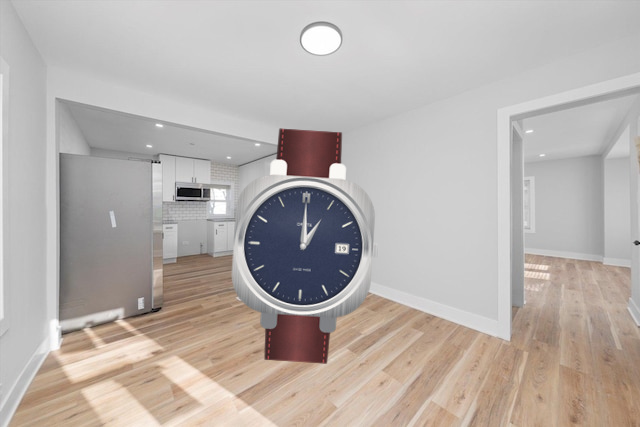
1h00
